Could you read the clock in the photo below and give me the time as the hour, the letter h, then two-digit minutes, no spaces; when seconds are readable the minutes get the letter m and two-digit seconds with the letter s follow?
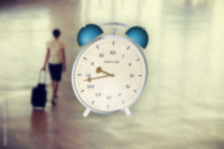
9h43
